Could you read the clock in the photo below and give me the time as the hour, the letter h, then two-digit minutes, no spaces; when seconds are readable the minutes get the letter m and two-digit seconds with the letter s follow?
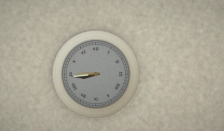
8h44
